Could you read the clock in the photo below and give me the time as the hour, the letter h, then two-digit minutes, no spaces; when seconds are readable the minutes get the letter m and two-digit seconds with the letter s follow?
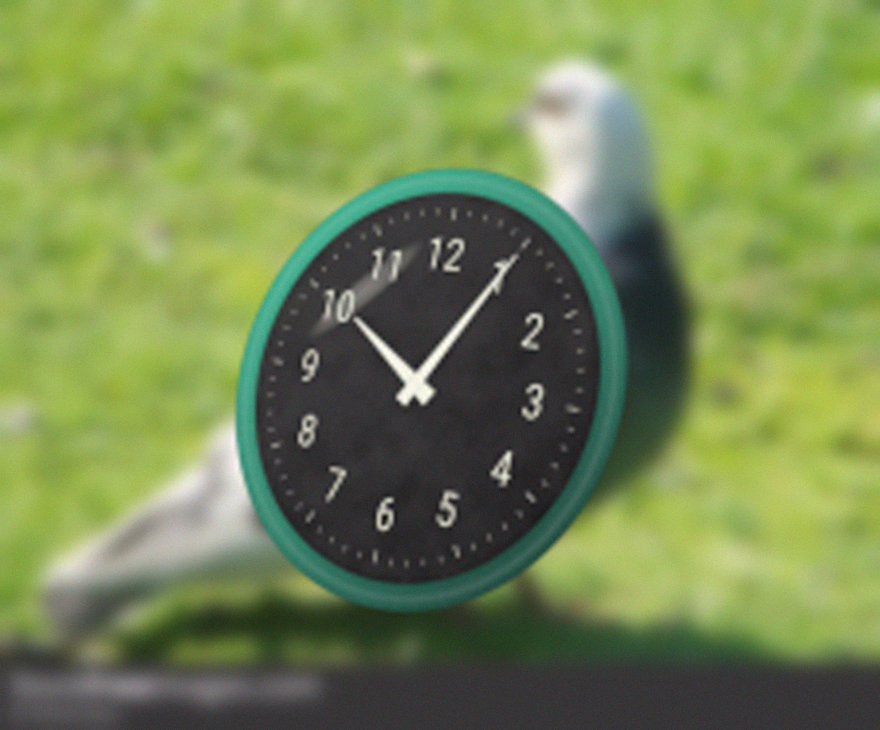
10h05
